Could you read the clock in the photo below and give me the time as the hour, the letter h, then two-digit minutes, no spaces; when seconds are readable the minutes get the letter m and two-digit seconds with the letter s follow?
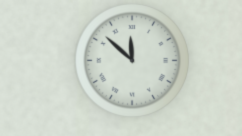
11h52
